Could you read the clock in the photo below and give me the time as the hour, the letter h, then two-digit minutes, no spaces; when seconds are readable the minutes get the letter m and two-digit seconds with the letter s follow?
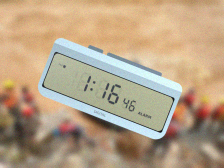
1h16m46s
